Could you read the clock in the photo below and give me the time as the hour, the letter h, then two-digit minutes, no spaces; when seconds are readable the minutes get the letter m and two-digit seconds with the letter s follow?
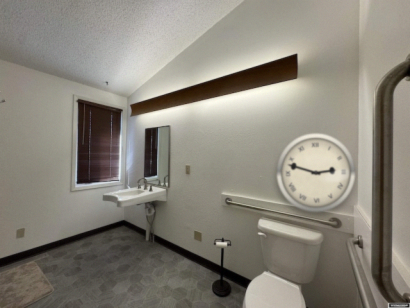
2h48
